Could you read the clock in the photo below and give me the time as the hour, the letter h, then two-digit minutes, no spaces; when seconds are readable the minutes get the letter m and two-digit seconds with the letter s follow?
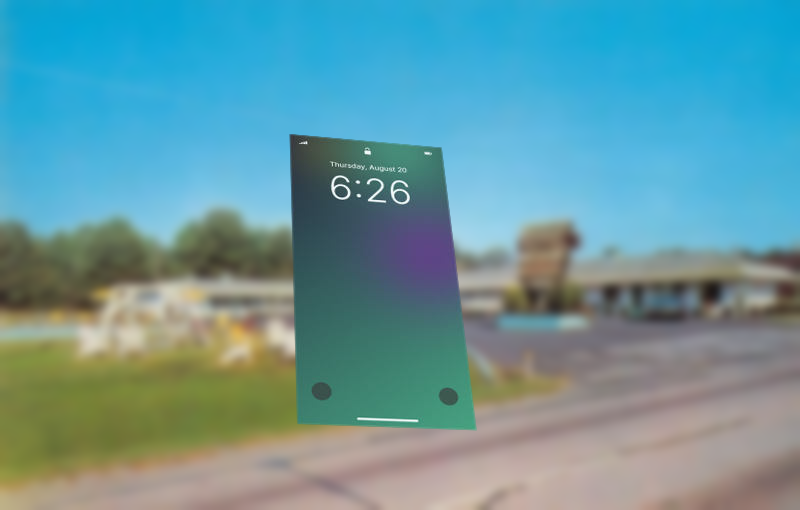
6h26
